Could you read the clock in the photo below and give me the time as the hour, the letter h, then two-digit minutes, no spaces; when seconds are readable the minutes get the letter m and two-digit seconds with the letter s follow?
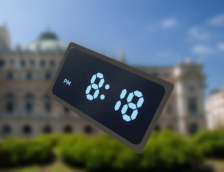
8h18
